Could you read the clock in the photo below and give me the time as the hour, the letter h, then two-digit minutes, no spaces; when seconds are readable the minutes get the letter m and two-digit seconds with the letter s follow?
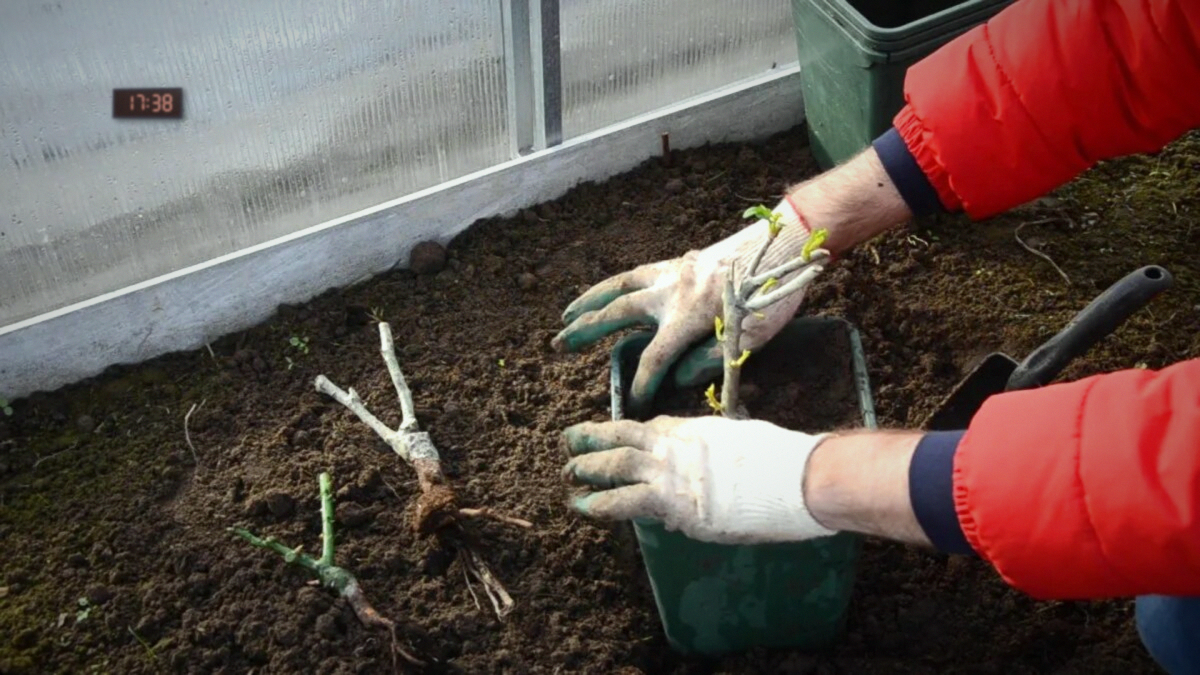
17h38
